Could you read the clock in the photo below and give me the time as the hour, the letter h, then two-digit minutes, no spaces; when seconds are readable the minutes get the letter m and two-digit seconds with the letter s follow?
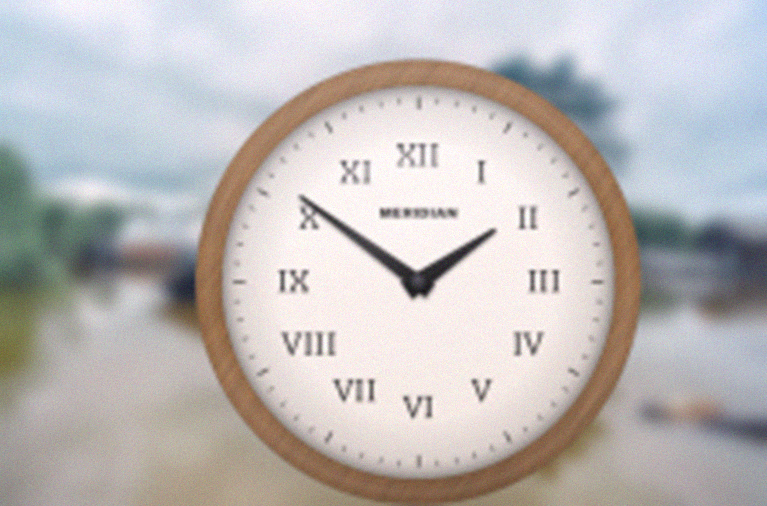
1h51
